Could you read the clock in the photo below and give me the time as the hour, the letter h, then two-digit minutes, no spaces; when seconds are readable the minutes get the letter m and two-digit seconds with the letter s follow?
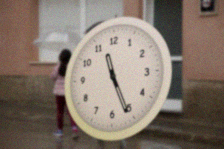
11h26
